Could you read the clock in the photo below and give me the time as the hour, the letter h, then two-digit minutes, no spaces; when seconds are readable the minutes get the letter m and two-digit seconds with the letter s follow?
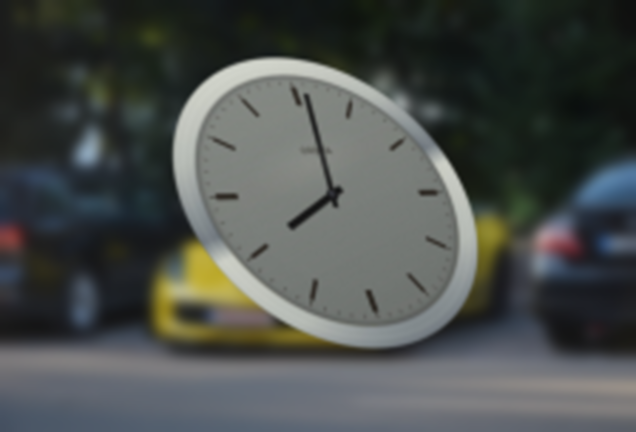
8h01
